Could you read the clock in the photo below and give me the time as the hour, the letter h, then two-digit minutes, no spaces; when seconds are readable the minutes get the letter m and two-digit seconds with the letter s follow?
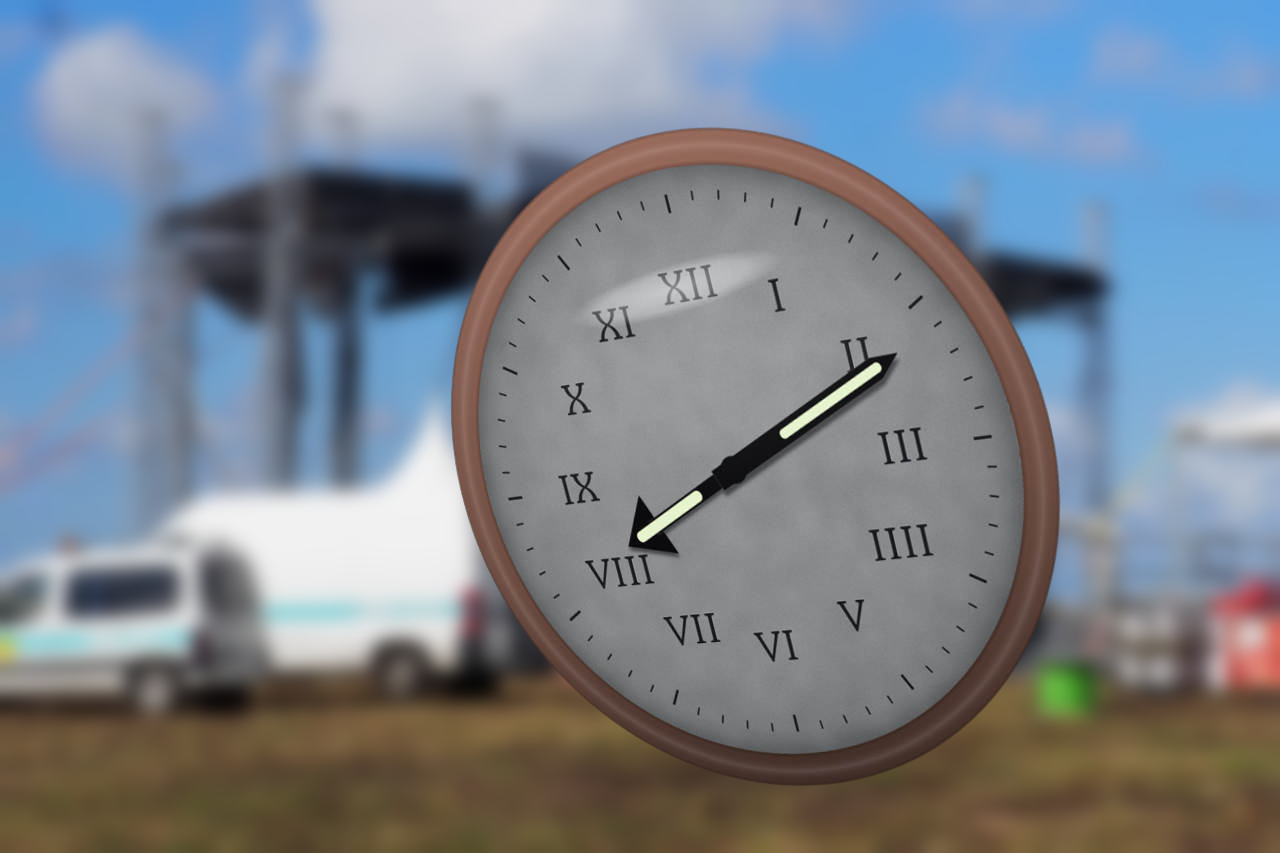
8h11
